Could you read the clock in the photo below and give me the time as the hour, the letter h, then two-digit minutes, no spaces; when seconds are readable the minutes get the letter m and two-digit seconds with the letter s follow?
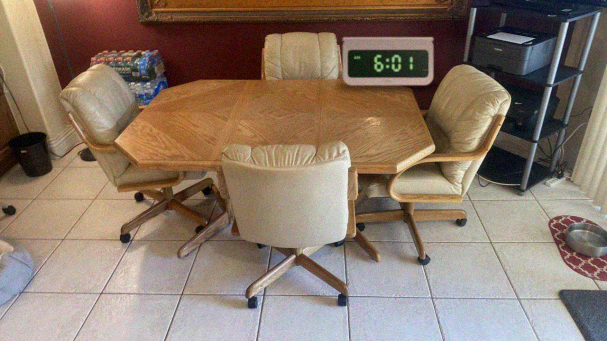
6h01
